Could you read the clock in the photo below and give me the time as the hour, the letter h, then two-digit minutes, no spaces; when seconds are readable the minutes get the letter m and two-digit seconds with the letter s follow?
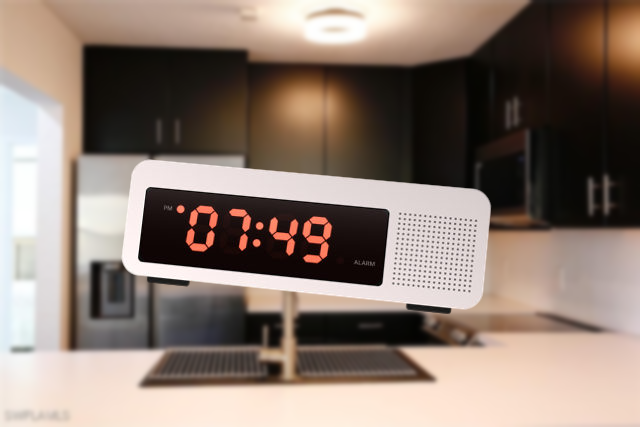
7h49
